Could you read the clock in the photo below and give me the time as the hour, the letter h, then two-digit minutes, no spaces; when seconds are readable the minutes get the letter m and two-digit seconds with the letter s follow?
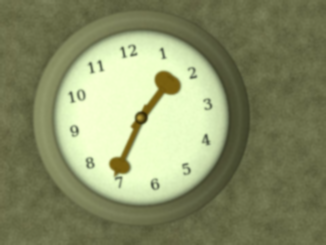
1h36
